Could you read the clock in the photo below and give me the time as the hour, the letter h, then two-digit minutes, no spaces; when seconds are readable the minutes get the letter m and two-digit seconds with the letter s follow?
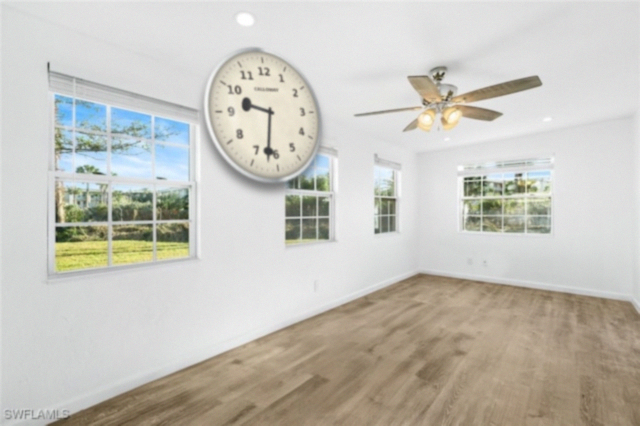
9h32
